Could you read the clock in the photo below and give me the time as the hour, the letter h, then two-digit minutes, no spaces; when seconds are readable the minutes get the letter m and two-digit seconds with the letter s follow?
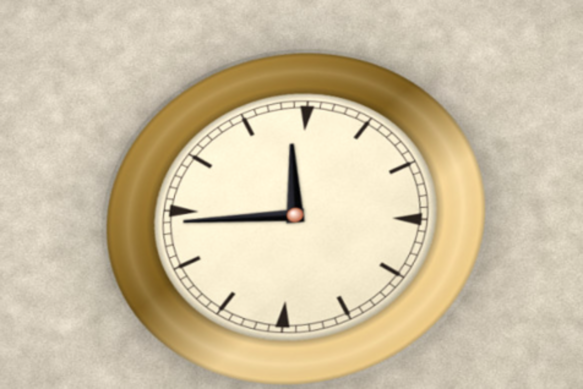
11h44
